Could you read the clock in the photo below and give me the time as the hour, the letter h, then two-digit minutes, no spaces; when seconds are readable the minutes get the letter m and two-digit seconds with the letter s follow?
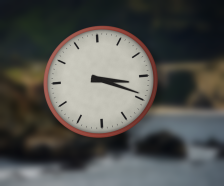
3h19
